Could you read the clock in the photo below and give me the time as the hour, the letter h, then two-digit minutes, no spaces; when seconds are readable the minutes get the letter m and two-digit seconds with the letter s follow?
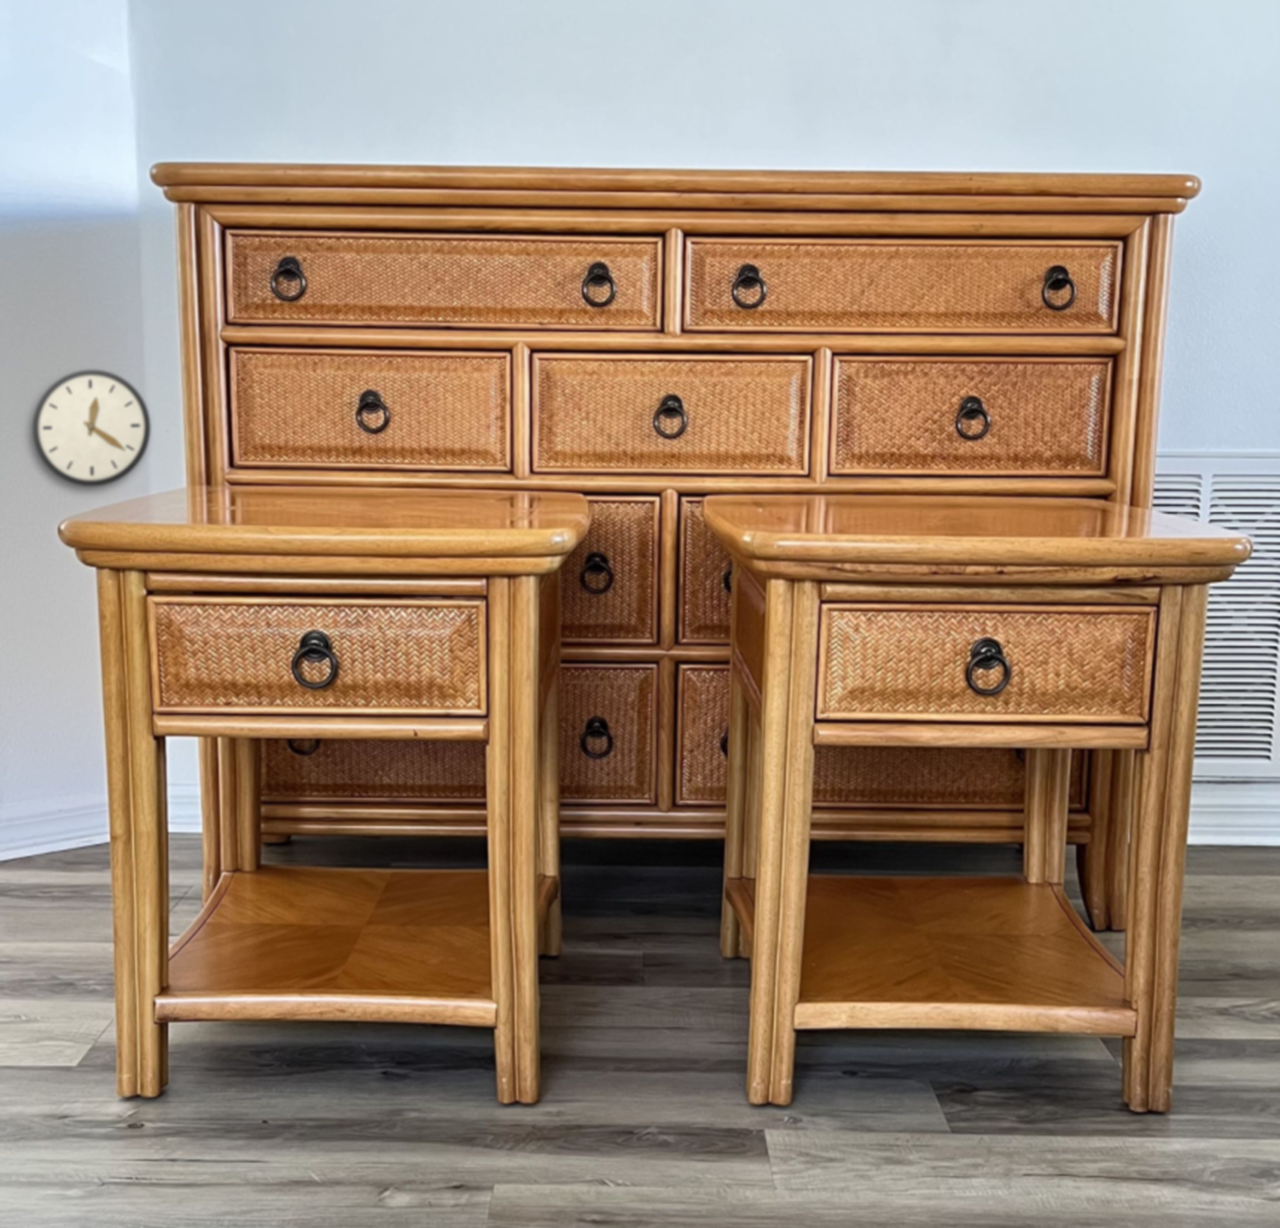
12h21
